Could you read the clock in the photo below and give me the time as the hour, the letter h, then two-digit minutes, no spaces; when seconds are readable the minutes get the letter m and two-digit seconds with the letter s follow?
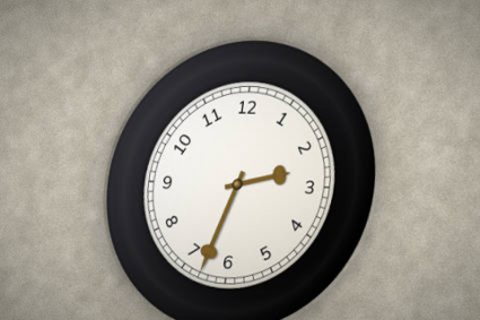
2h33
